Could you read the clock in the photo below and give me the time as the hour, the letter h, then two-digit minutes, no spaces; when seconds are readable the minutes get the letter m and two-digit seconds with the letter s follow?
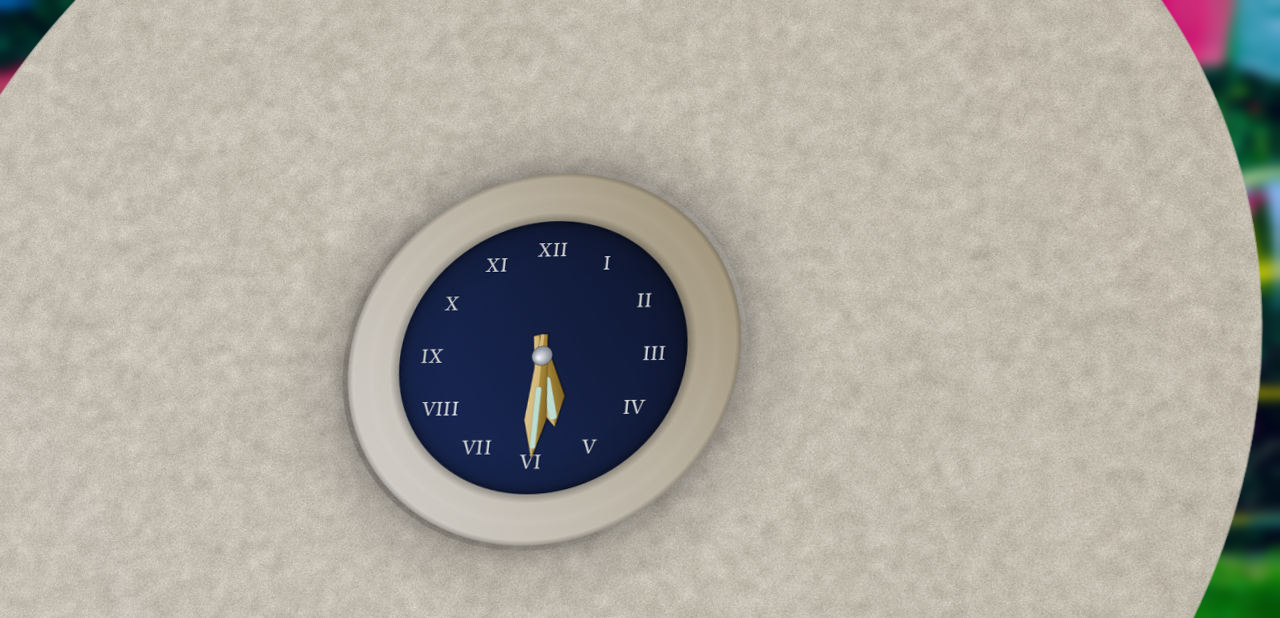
5h30
